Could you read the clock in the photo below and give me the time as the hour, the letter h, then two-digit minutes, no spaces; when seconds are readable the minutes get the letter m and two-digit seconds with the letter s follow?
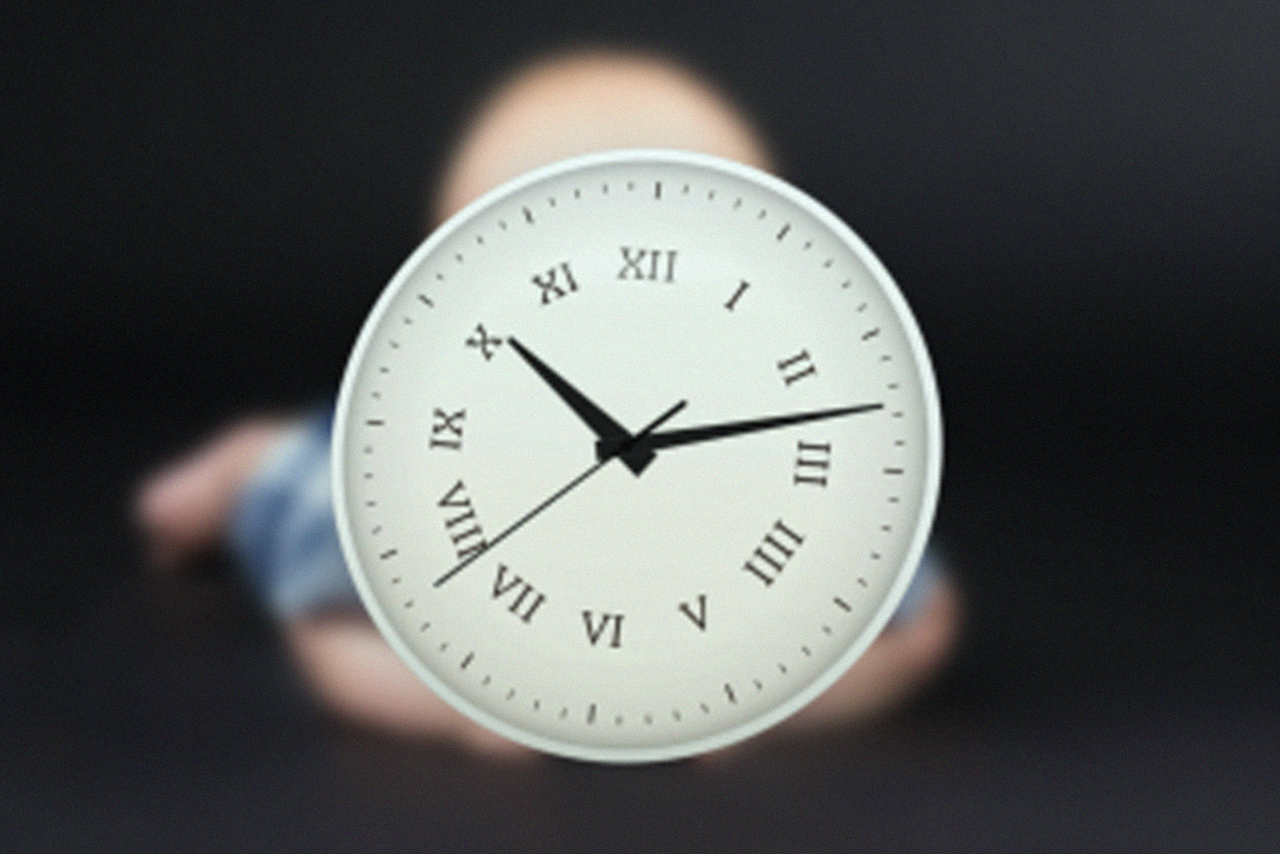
10h12m38s
